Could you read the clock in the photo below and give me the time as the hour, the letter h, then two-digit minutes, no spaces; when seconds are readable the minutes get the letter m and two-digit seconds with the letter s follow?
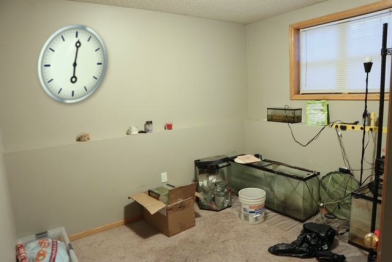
6h01
